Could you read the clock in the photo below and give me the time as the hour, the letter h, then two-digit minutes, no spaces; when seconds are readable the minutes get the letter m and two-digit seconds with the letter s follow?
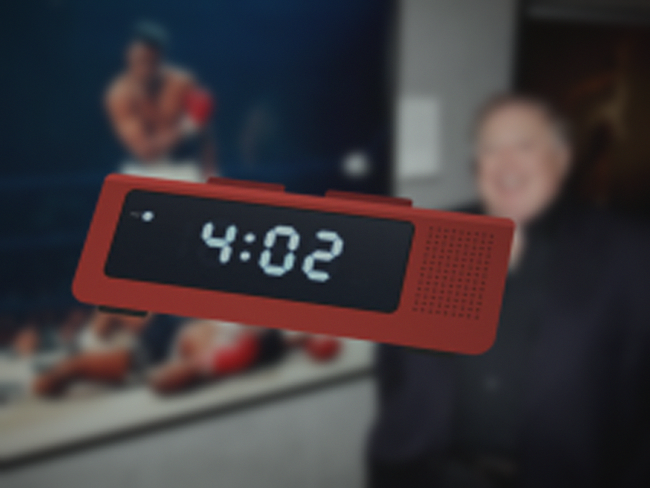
4h02
